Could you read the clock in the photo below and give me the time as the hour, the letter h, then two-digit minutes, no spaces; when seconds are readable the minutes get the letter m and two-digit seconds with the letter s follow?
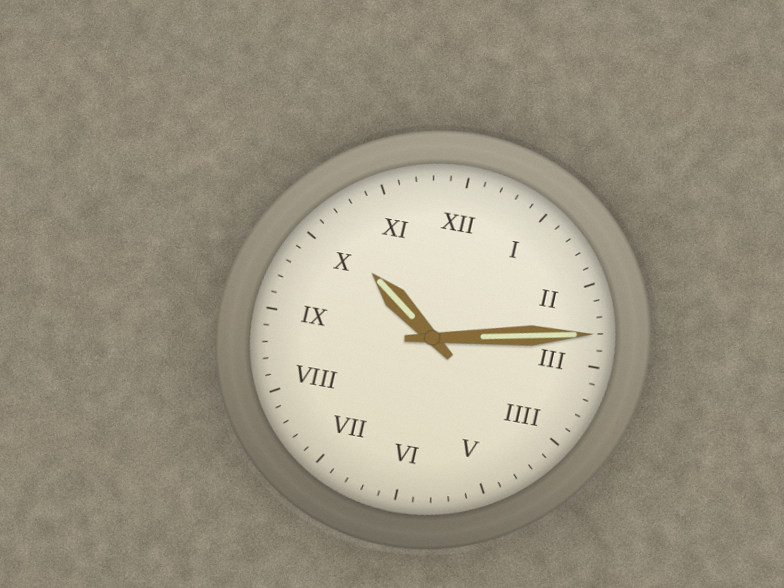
10h13
